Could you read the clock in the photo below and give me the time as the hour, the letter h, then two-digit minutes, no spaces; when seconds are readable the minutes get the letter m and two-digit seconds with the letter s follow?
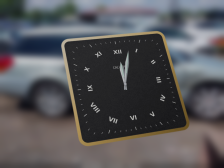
12h03
